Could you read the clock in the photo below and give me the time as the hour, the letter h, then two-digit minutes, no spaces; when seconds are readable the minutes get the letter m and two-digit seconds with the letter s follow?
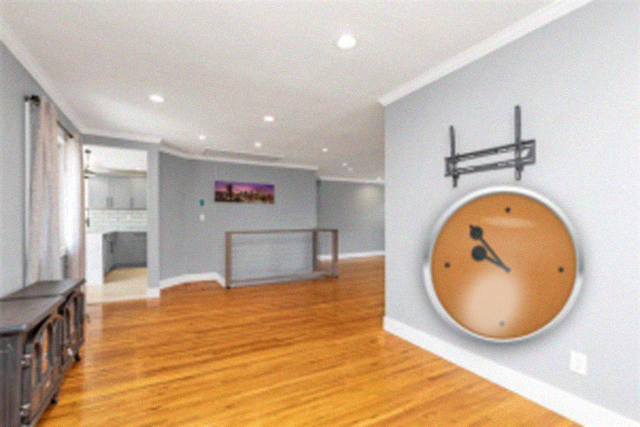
9h53
